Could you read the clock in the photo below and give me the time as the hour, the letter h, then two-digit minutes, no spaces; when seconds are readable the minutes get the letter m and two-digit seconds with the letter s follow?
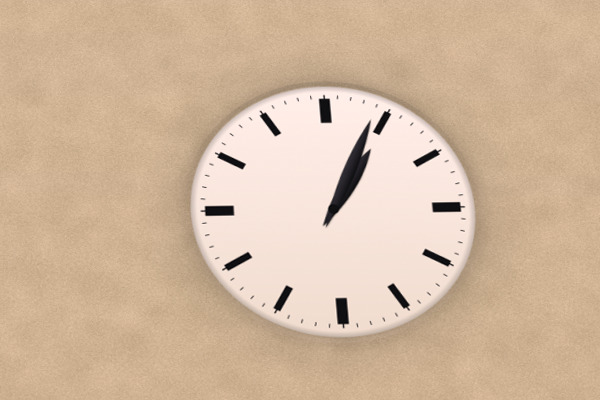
1h04
